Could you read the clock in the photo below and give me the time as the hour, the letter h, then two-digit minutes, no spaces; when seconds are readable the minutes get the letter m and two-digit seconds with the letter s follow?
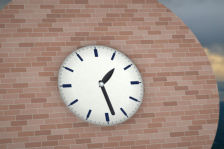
1h28
